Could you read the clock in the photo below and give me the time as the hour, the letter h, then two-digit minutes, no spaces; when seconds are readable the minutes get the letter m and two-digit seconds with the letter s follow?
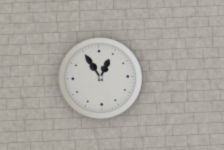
12h55
